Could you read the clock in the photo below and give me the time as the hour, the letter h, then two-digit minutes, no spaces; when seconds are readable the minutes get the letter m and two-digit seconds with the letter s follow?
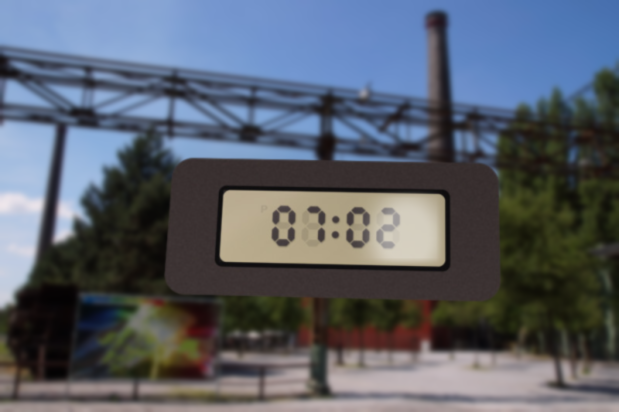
7h02
